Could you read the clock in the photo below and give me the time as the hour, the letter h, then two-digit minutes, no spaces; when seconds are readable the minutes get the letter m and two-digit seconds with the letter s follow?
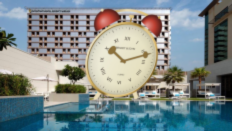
10h12
